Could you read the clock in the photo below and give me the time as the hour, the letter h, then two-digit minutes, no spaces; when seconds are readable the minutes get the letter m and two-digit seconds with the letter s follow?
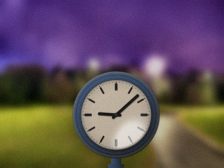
9h08
